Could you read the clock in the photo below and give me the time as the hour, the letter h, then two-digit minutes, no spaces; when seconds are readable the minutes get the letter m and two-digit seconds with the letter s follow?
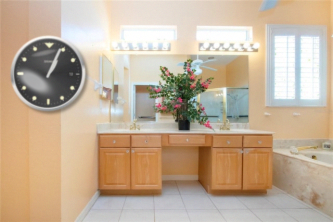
1h04
